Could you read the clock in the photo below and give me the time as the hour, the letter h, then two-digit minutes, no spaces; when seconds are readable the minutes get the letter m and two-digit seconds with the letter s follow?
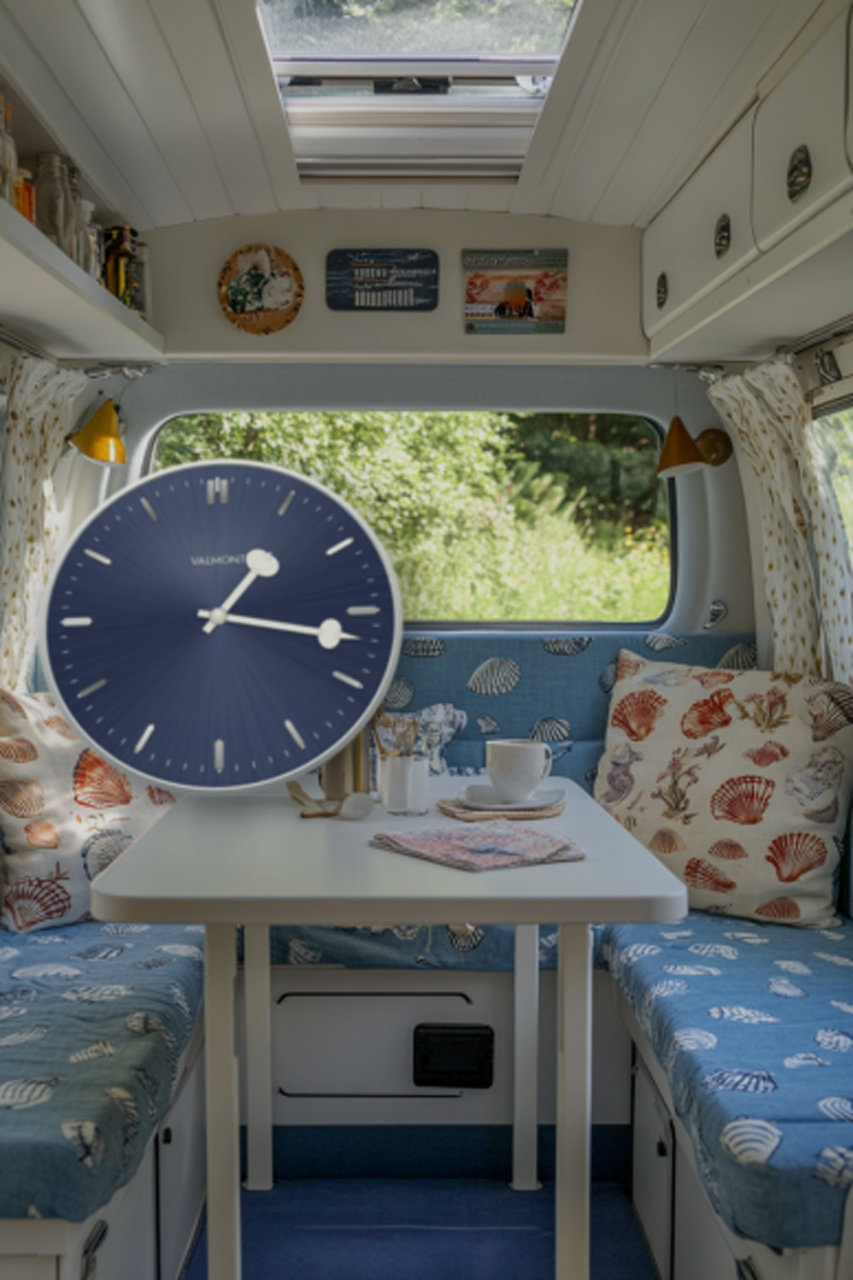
1h17
